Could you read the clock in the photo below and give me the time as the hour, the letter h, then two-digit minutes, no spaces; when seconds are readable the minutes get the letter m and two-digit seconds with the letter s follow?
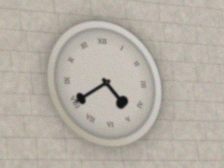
4h40
